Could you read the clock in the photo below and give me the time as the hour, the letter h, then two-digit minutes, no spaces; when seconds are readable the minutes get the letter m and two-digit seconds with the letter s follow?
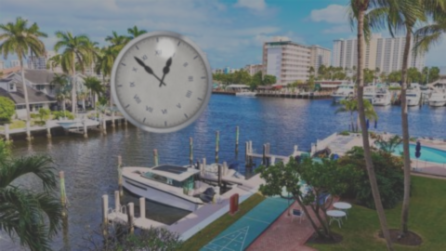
12h53
